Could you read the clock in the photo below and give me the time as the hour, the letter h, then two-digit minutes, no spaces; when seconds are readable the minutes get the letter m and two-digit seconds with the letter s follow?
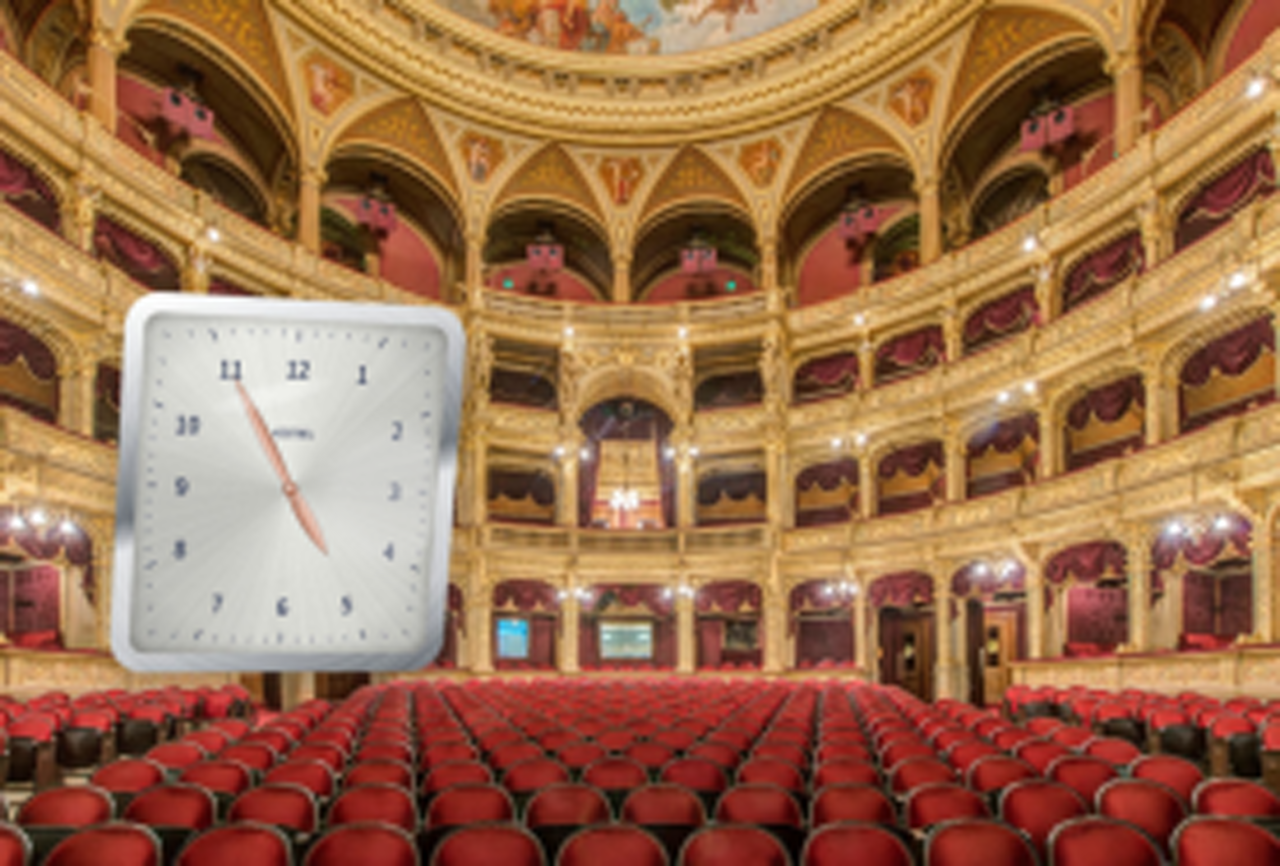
4h55
